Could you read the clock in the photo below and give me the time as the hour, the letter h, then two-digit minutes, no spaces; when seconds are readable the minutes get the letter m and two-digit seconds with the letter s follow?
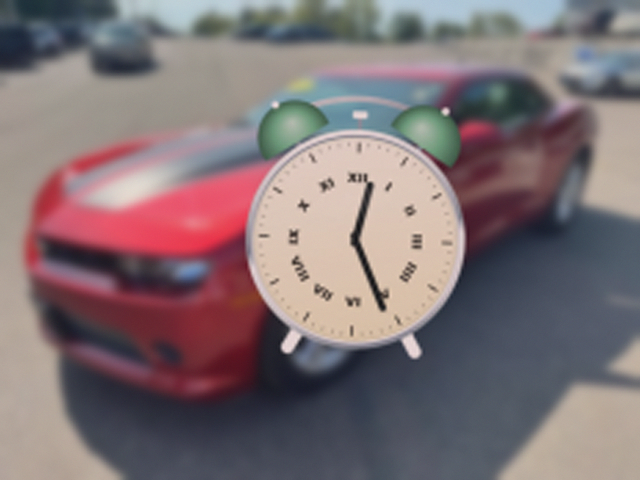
12h26
